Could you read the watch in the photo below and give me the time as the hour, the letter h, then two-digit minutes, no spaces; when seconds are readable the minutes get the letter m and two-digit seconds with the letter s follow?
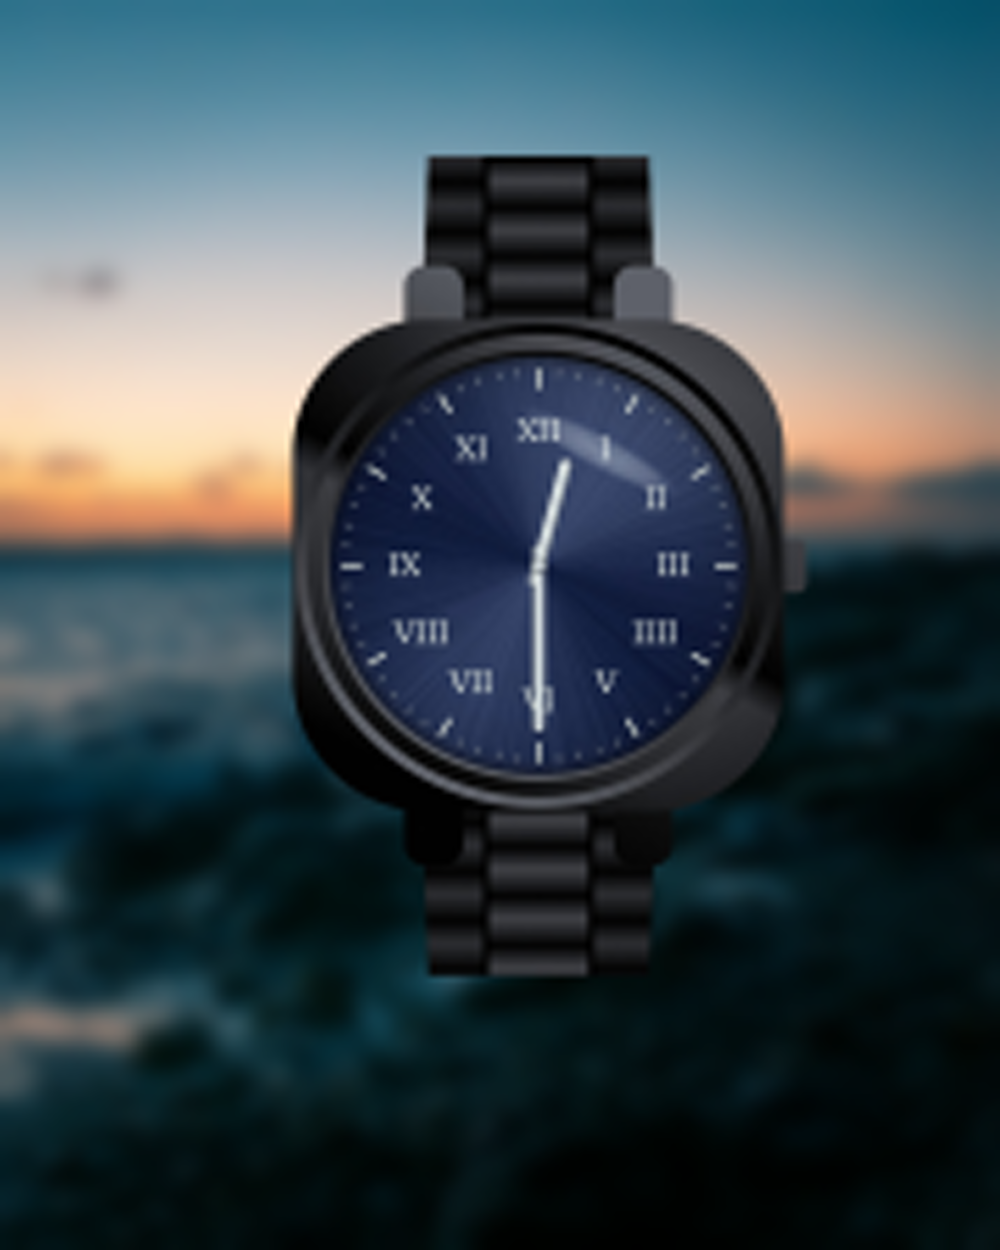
12h30
